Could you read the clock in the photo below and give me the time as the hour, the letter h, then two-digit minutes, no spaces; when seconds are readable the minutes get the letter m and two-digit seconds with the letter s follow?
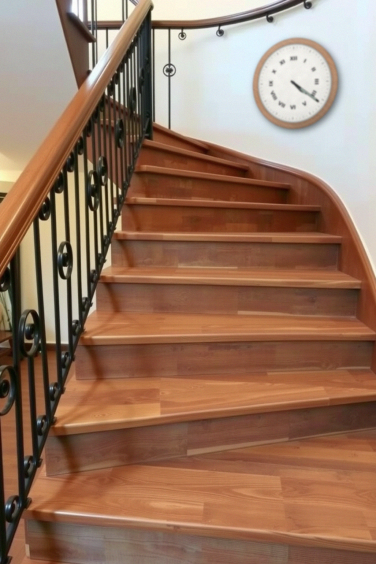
4h21
